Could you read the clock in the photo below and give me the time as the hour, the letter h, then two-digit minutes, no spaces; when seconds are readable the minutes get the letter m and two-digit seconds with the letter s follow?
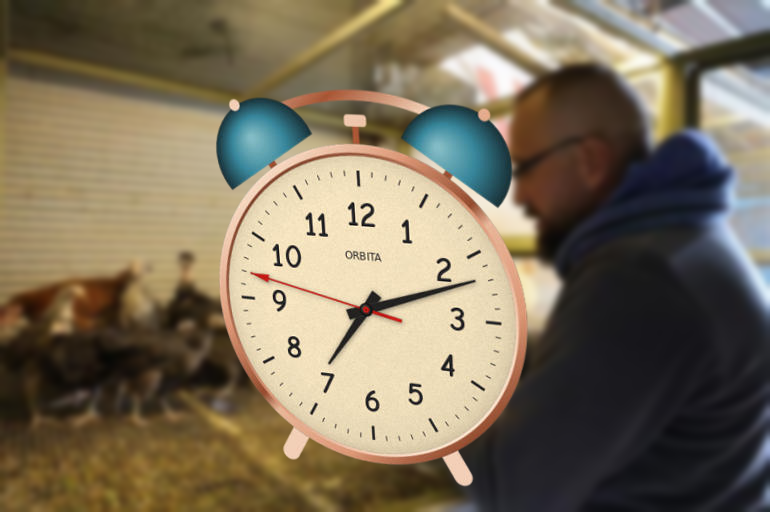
7h11m47s
